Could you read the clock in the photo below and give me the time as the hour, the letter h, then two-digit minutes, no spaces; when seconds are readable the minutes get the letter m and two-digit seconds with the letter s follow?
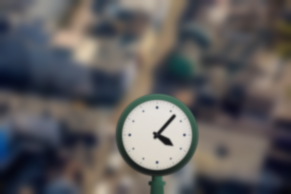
4h07
